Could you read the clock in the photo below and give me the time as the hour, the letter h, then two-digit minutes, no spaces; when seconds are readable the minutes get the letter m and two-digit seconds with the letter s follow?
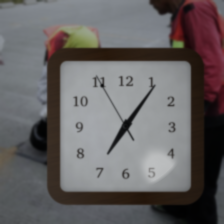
7h05m55s
